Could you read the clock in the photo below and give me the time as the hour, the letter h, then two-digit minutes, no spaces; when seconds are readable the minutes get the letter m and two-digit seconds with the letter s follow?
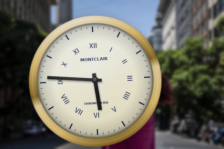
5h46
